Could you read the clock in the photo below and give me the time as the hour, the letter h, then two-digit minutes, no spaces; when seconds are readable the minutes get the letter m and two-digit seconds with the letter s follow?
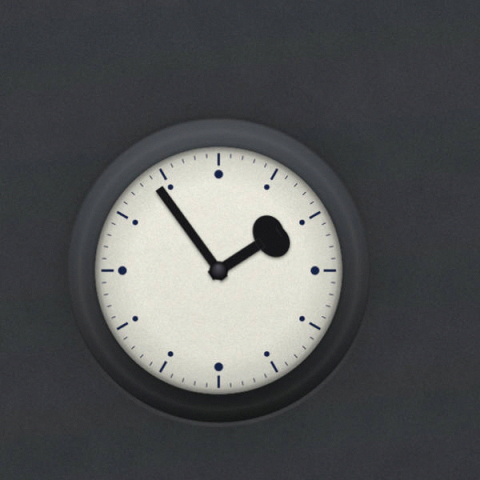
1h54
